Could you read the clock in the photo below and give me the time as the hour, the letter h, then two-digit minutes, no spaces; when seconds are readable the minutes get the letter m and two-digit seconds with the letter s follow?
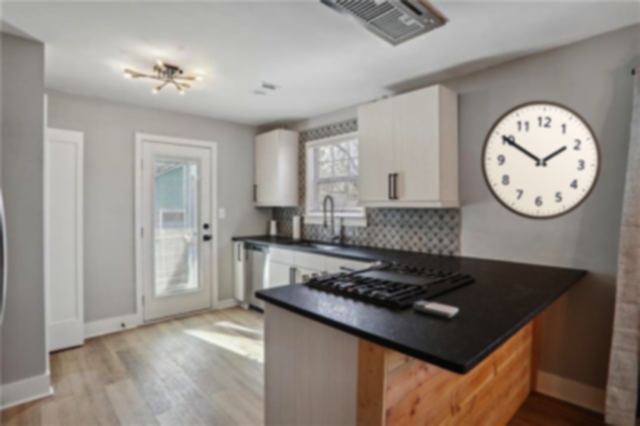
1h50
